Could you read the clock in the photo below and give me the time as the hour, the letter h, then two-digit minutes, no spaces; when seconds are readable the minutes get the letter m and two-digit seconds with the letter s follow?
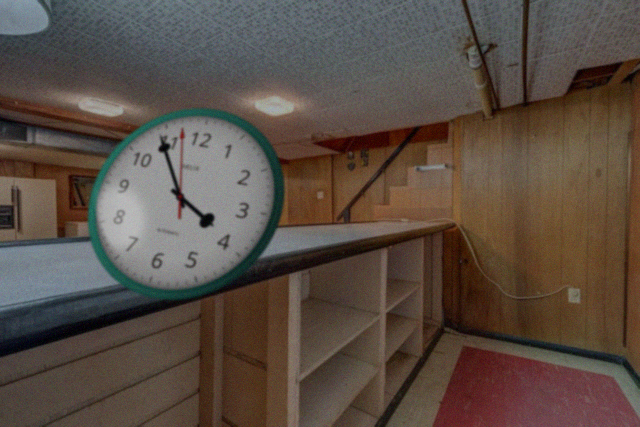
3h53m57s
